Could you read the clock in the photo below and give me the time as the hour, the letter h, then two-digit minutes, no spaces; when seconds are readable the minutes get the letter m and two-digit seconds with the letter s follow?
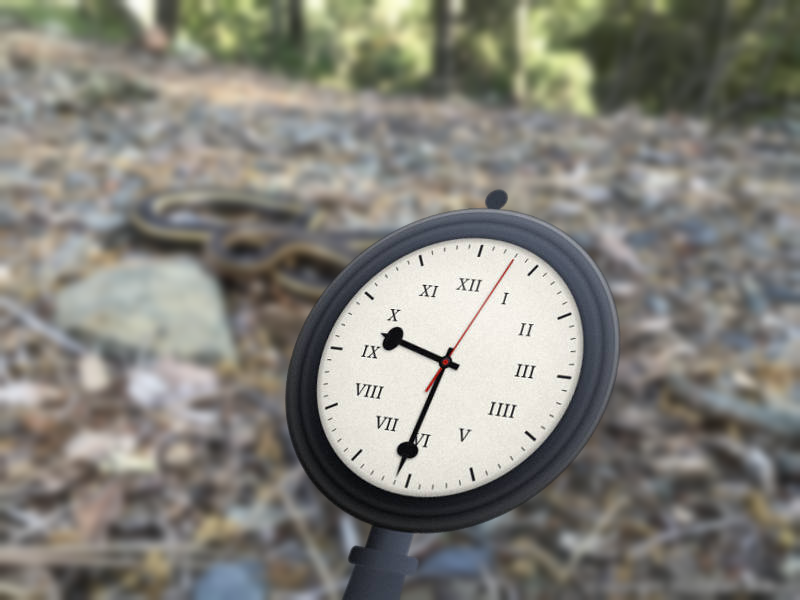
9h31m03s
